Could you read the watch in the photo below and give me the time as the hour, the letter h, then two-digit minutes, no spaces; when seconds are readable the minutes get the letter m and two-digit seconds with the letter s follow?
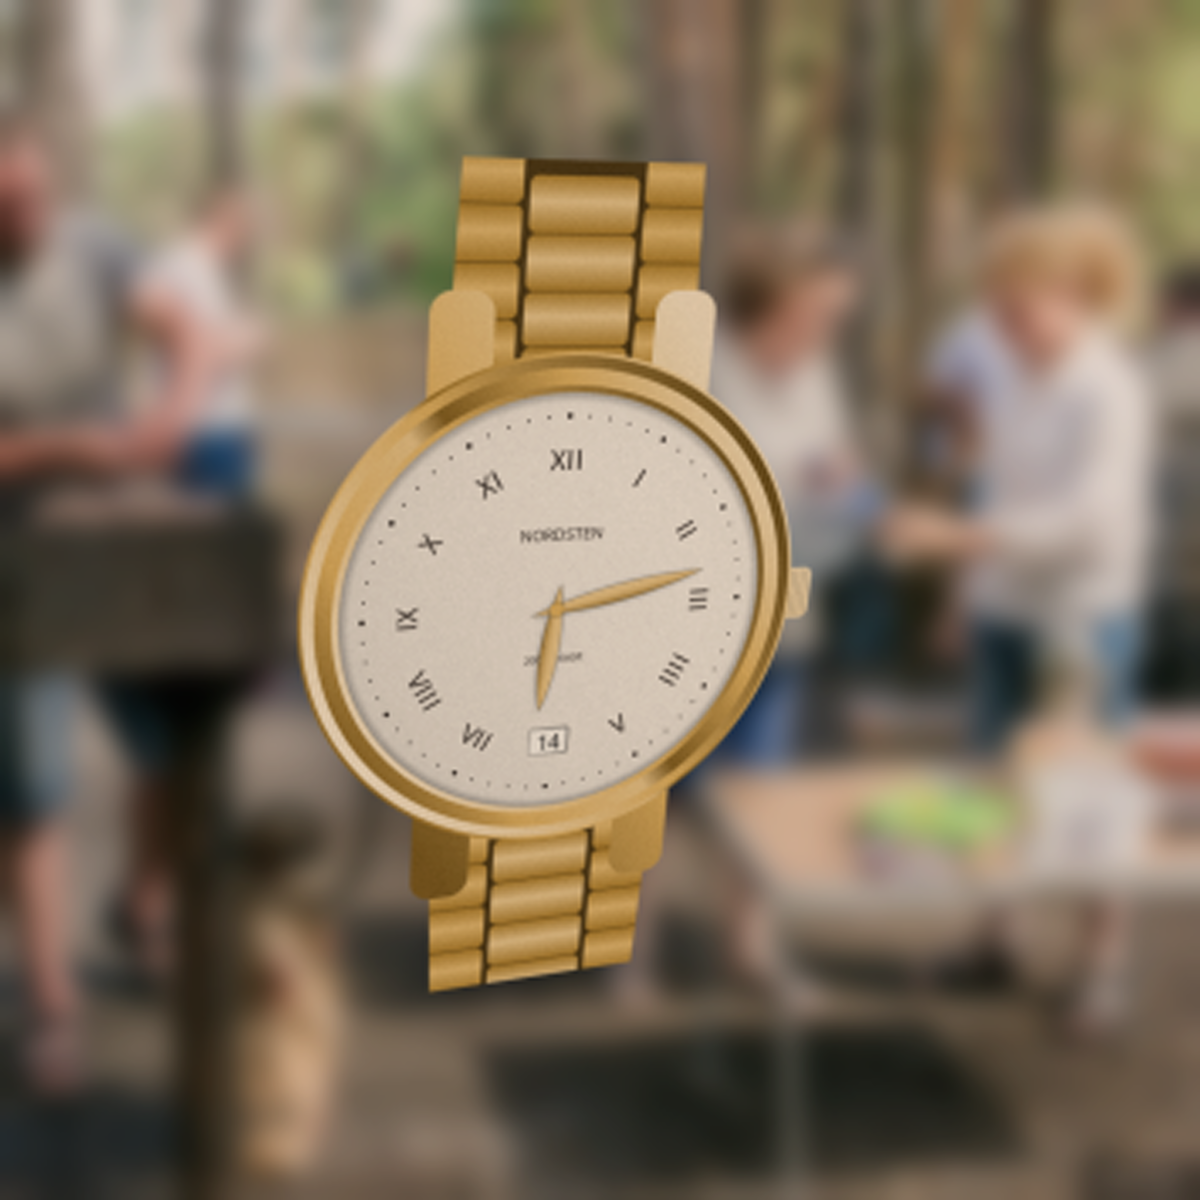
6h13
